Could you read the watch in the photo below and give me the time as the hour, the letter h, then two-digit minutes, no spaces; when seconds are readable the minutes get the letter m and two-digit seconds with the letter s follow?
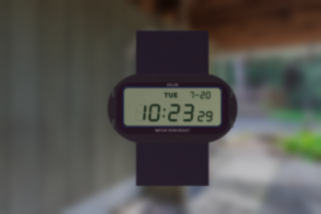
10h23m29s
